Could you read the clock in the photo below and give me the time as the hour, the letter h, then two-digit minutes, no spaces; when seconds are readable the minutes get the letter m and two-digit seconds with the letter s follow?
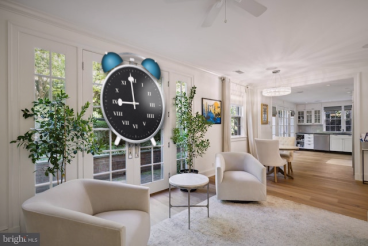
8h59
